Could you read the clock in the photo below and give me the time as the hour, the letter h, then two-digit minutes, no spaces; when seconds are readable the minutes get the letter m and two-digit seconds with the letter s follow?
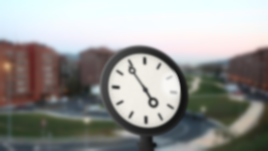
4h54
